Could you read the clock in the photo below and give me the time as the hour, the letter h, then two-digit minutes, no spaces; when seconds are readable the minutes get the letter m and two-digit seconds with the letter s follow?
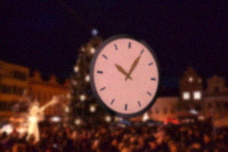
10h05
